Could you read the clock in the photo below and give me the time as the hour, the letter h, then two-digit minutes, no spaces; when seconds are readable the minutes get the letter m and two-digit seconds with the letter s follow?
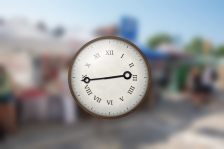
2h44
